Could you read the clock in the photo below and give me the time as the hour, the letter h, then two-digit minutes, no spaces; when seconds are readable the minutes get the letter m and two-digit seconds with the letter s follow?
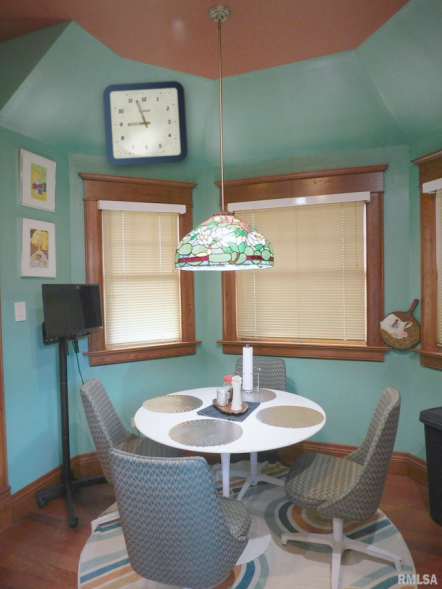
8h57
